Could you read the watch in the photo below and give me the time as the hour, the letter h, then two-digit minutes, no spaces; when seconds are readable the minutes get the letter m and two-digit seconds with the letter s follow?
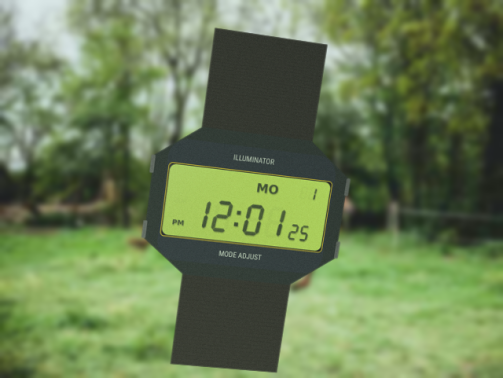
12h01m25s
